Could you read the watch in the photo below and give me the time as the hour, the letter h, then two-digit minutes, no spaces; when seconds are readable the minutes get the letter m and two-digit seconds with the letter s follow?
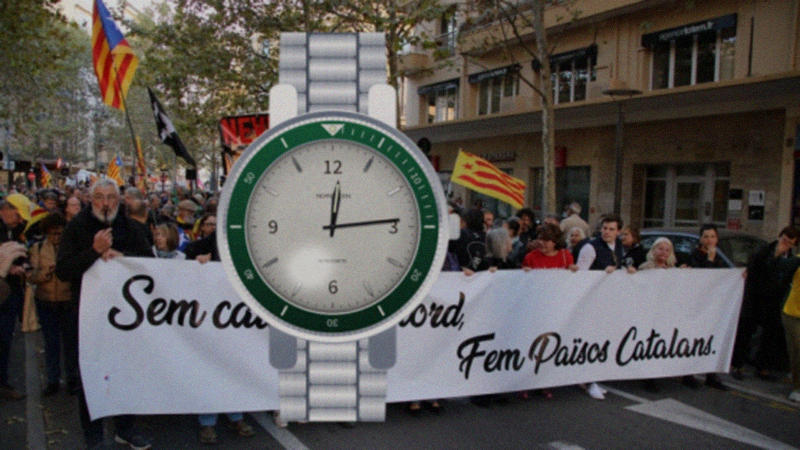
12h14
